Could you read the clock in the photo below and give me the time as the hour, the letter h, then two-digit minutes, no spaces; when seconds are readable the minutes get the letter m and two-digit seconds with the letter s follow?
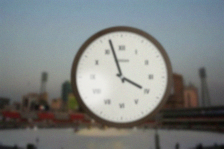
3h57
